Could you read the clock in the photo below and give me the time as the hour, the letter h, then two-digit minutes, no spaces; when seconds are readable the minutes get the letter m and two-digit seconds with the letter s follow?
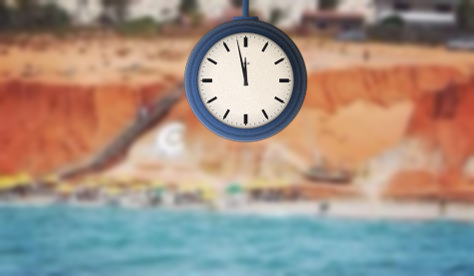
11h58
